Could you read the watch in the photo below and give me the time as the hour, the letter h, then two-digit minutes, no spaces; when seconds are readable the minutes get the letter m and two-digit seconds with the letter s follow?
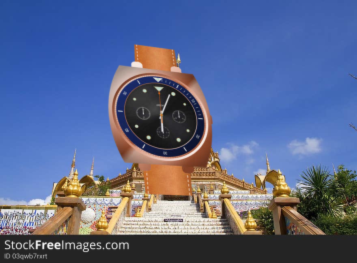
6h04
